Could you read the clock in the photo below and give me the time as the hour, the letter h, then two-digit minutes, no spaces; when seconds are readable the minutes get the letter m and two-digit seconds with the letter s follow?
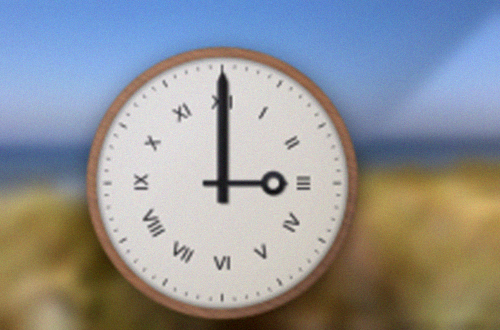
3h00
